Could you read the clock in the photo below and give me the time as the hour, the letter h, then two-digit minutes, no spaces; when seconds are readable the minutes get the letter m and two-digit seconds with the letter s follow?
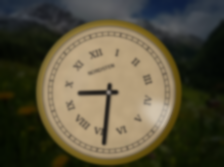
9h34
